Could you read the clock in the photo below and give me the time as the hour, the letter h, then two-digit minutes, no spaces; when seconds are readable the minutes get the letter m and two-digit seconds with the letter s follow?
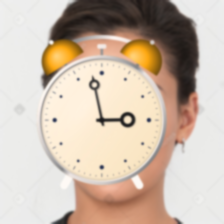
2h58
